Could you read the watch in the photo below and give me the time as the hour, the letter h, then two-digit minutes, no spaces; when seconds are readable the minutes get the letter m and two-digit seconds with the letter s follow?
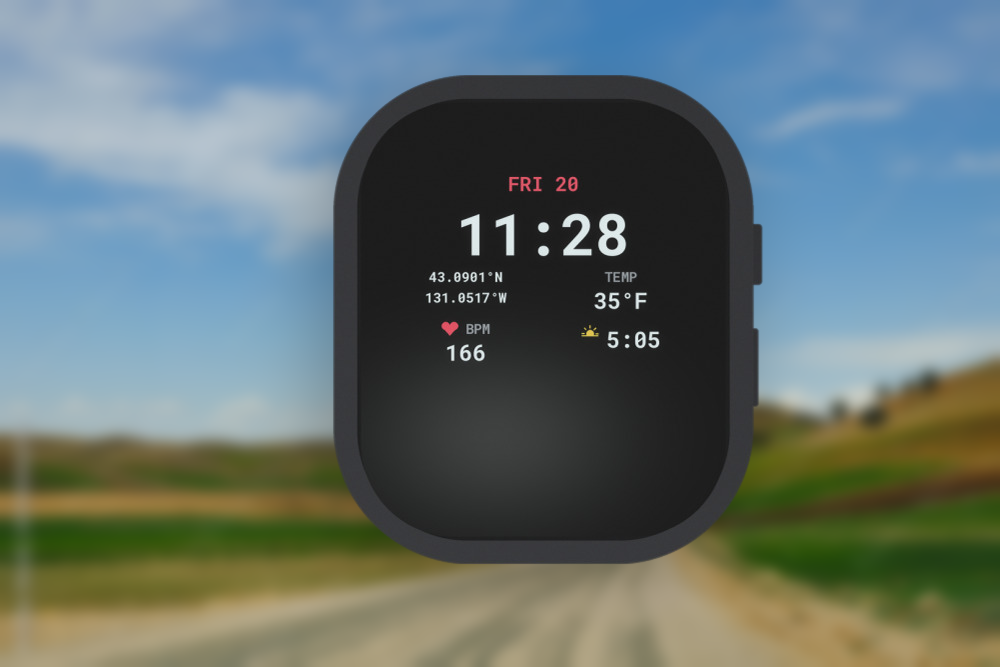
11h28
